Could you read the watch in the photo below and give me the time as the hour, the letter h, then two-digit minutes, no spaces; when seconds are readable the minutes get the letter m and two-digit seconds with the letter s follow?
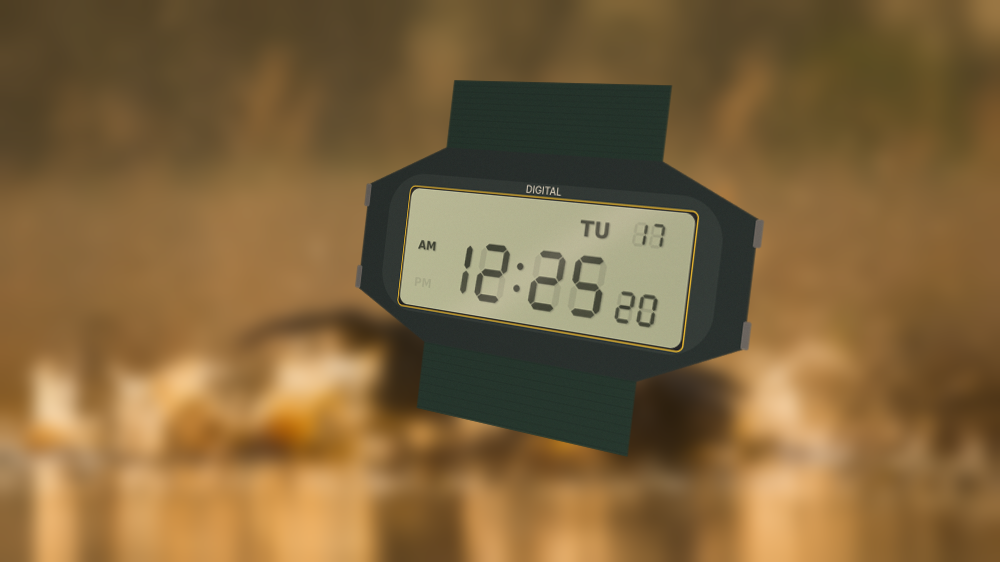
12h25m20s
